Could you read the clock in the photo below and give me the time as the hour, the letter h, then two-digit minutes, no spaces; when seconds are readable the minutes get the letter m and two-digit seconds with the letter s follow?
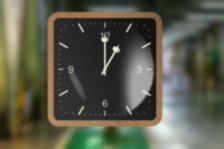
1h00
